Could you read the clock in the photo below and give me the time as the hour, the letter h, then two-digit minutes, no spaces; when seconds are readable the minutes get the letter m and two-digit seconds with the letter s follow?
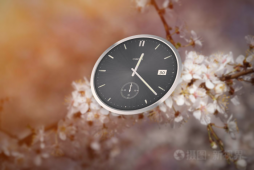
12h22
